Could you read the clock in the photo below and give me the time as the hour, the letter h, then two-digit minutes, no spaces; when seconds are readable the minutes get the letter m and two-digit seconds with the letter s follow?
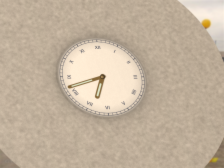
6h42
